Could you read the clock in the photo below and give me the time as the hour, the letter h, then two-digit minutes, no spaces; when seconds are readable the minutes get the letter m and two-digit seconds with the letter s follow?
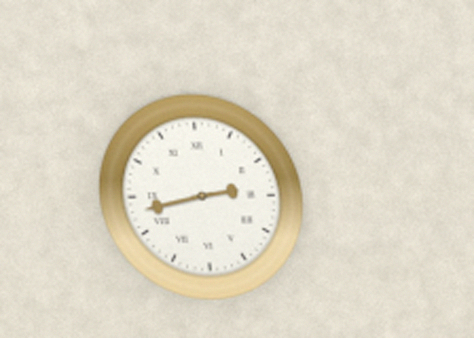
2h43
